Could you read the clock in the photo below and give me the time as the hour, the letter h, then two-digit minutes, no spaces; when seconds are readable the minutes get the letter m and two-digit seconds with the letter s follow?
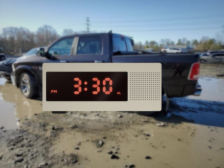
3h30
